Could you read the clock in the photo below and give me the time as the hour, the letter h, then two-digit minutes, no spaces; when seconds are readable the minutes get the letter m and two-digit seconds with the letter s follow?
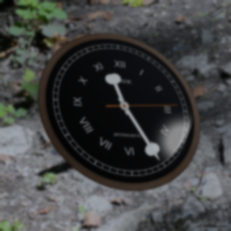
11h25m14s
